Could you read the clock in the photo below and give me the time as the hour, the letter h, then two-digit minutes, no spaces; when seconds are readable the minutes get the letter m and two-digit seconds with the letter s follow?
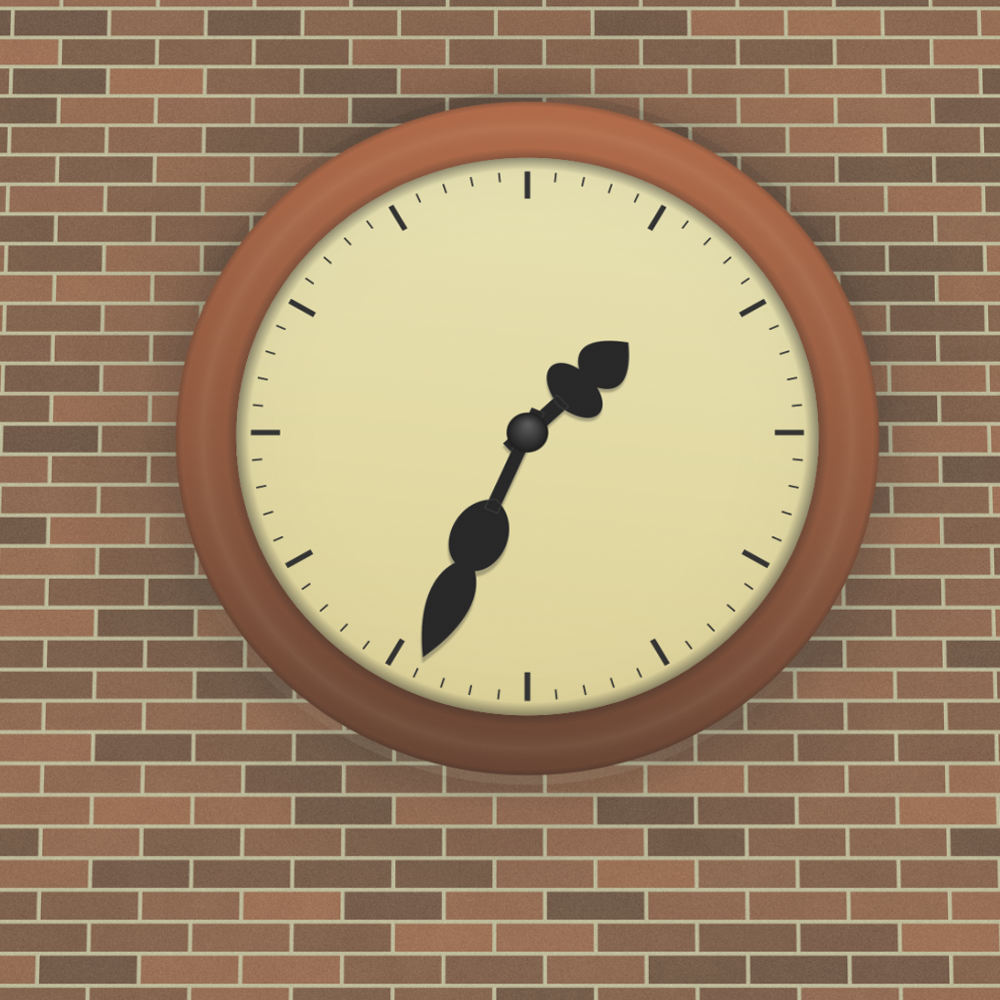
1h34
